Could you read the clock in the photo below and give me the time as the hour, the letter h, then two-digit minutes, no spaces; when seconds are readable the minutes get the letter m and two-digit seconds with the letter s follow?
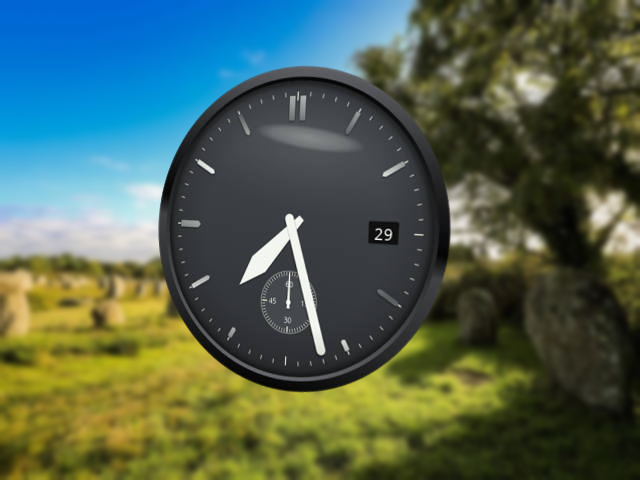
7h27
